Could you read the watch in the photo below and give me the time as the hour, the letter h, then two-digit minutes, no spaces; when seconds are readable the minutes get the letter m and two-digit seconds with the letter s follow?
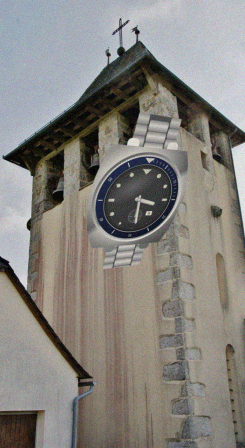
3h29
